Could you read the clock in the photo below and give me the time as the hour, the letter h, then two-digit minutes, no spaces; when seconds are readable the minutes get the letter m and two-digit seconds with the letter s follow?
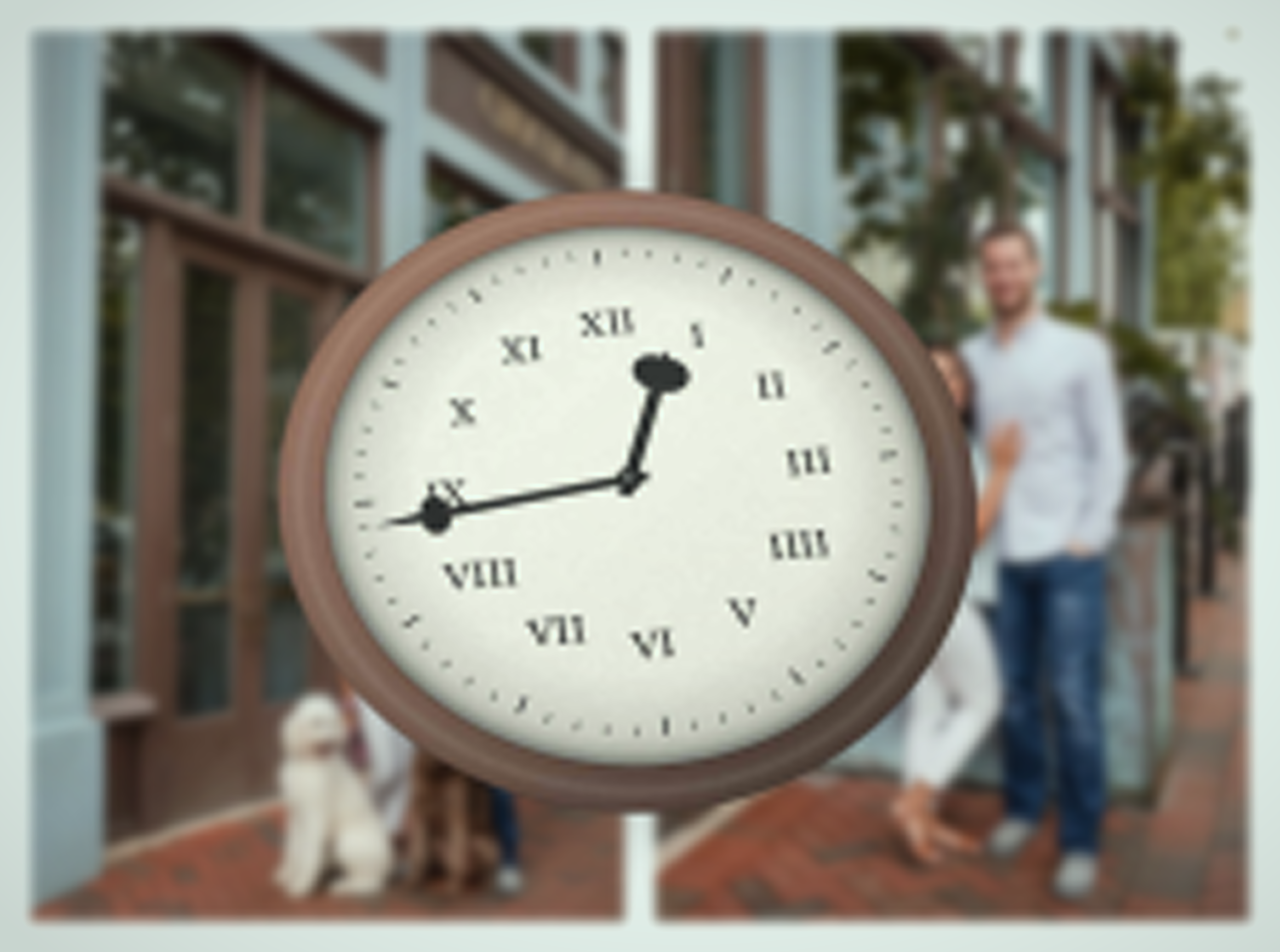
12h44
